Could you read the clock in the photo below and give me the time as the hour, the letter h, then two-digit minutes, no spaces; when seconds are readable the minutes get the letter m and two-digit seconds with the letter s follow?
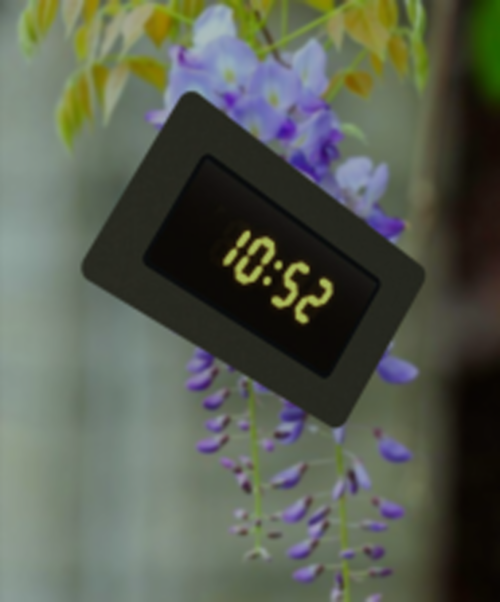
10h52
